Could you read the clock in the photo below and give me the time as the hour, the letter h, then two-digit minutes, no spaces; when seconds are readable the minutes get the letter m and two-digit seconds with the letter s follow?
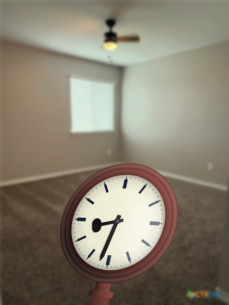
8h32
